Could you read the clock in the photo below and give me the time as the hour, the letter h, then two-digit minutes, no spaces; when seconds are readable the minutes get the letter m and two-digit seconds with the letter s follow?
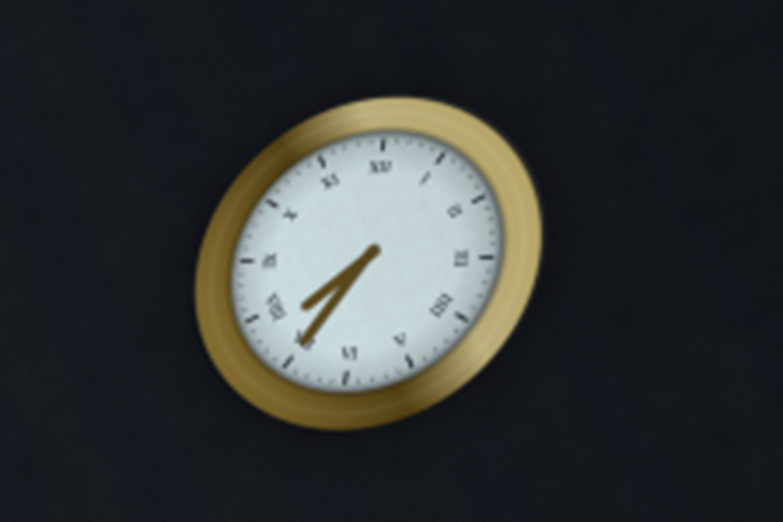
7h35
